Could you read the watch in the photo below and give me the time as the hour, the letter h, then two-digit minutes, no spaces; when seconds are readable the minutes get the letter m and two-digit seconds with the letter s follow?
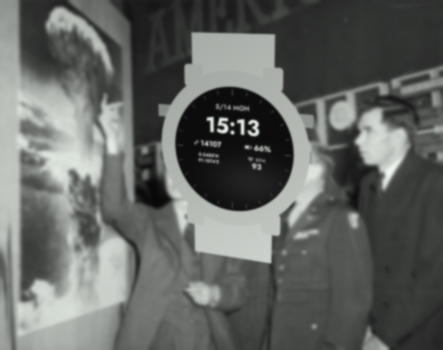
15h13
